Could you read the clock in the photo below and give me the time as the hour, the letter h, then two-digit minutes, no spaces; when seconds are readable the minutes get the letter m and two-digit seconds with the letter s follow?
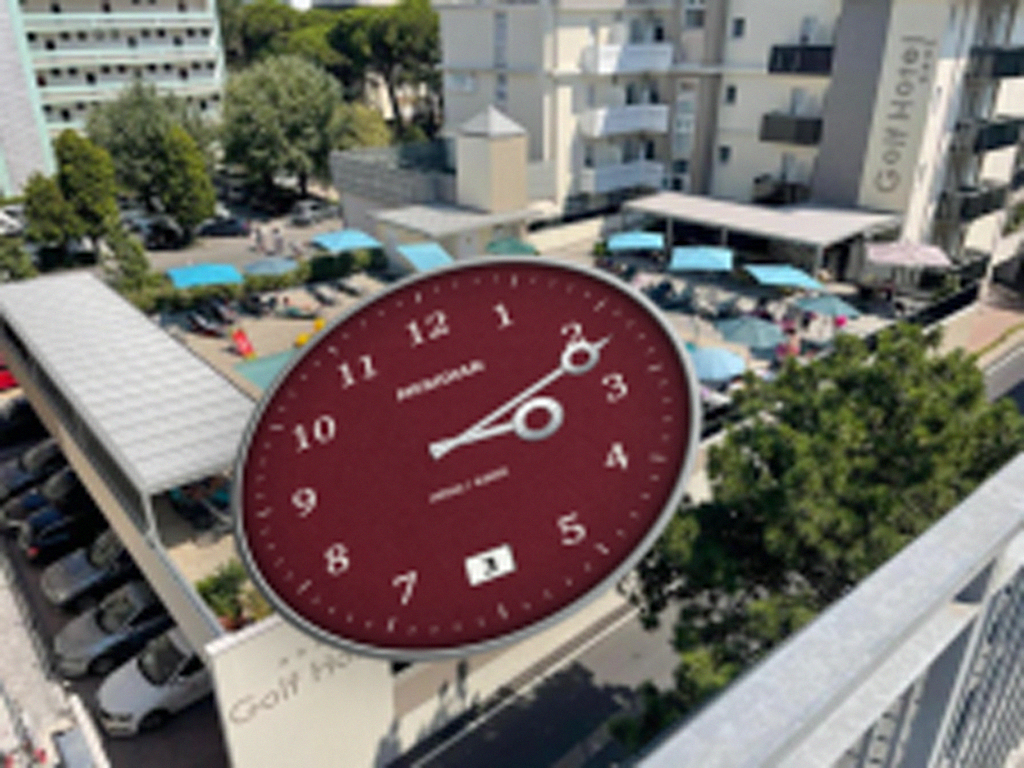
3h12
